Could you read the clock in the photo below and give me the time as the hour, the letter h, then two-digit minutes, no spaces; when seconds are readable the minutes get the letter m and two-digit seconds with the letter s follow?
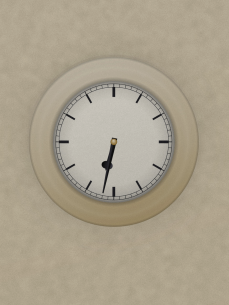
6h32
